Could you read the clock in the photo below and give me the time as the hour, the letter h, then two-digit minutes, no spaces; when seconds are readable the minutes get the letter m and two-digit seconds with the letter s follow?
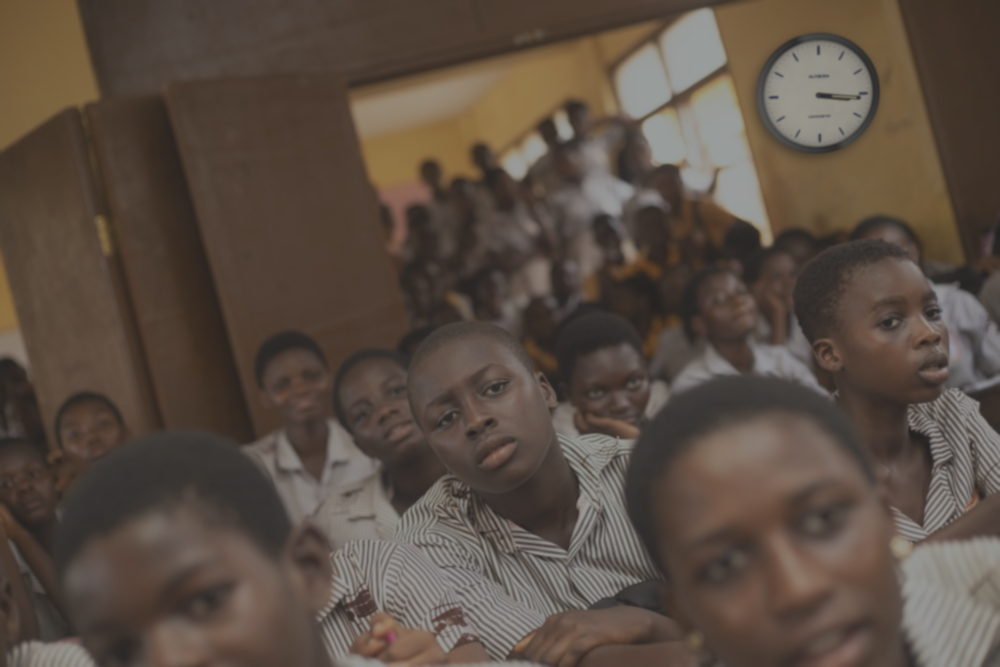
3h16
